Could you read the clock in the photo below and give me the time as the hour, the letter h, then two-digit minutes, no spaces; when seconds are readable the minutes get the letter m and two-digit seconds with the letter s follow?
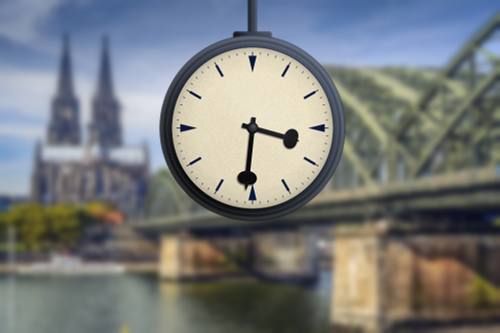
3h31
